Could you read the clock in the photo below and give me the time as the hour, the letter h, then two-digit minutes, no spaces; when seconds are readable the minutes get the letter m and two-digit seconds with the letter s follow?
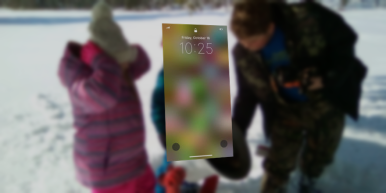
10h25
